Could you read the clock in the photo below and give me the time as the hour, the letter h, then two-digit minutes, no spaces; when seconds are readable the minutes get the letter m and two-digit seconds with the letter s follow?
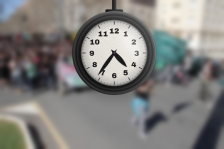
4h36
